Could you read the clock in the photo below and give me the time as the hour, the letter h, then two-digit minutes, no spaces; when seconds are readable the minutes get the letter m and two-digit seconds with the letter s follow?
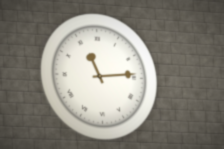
11h14
